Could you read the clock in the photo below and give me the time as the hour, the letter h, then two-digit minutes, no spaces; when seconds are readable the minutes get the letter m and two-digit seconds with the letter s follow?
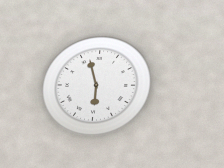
5h57
